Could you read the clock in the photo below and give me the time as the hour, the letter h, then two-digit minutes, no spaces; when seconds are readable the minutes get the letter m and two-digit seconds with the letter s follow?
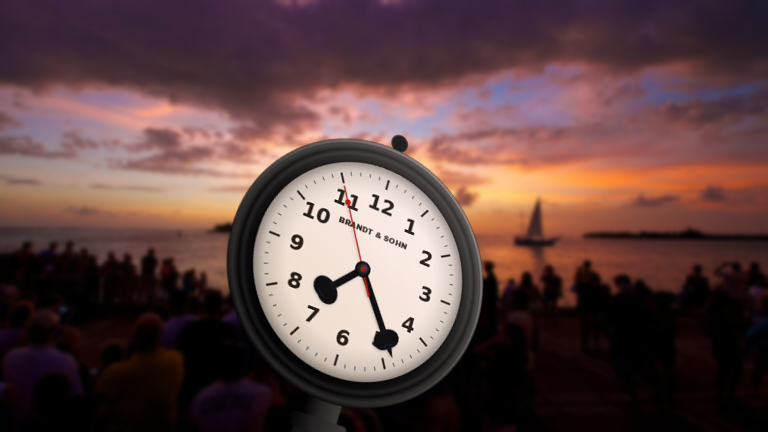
7h23m55s
